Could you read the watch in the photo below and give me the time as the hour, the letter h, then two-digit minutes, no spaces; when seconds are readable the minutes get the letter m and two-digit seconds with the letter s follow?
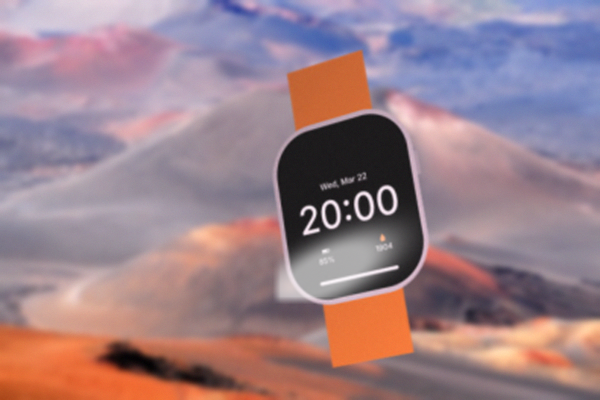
20h00
